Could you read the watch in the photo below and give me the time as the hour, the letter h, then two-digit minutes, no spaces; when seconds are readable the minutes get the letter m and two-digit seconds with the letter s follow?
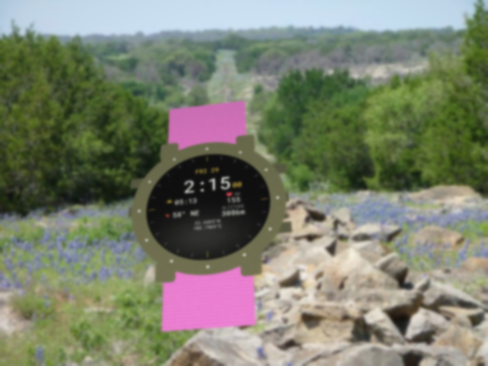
2h15
